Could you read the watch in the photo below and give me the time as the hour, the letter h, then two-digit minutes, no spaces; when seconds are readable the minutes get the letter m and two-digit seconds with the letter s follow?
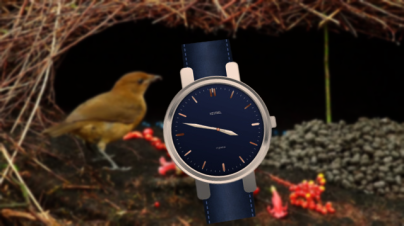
3h48
